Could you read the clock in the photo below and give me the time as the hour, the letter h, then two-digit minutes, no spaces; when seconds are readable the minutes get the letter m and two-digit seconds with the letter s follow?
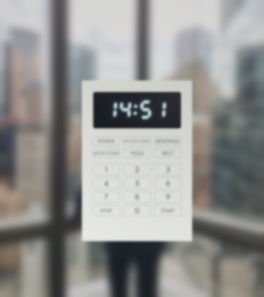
14h51
